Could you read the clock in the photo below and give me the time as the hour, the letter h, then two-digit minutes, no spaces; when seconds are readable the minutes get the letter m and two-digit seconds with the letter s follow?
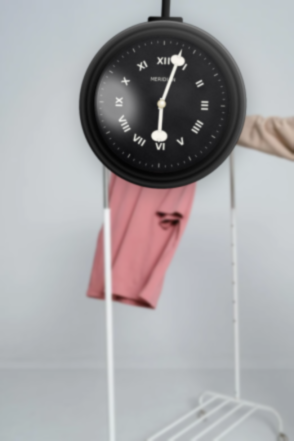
6h03
